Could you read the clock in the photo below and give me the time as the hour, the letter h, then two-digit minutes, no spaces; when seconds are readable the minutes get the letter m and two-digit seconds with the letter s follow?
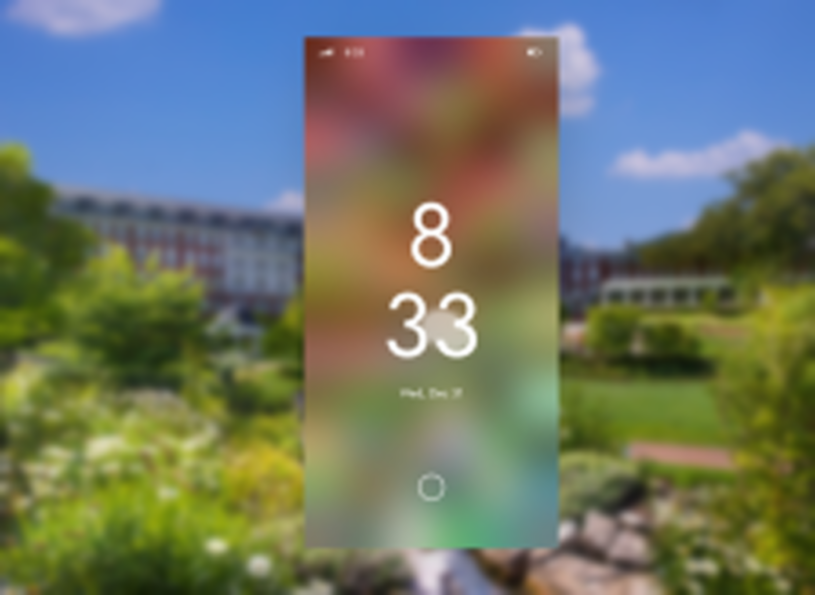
8h33
